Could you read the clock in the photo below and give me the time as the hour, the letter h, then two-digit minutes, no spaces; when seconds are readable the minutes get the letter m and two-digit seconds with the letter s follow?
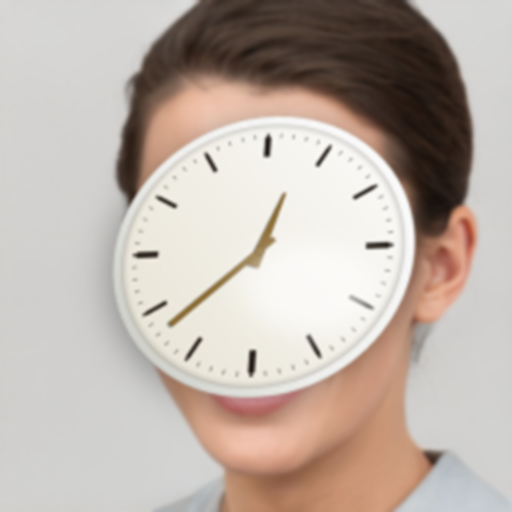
12h38
